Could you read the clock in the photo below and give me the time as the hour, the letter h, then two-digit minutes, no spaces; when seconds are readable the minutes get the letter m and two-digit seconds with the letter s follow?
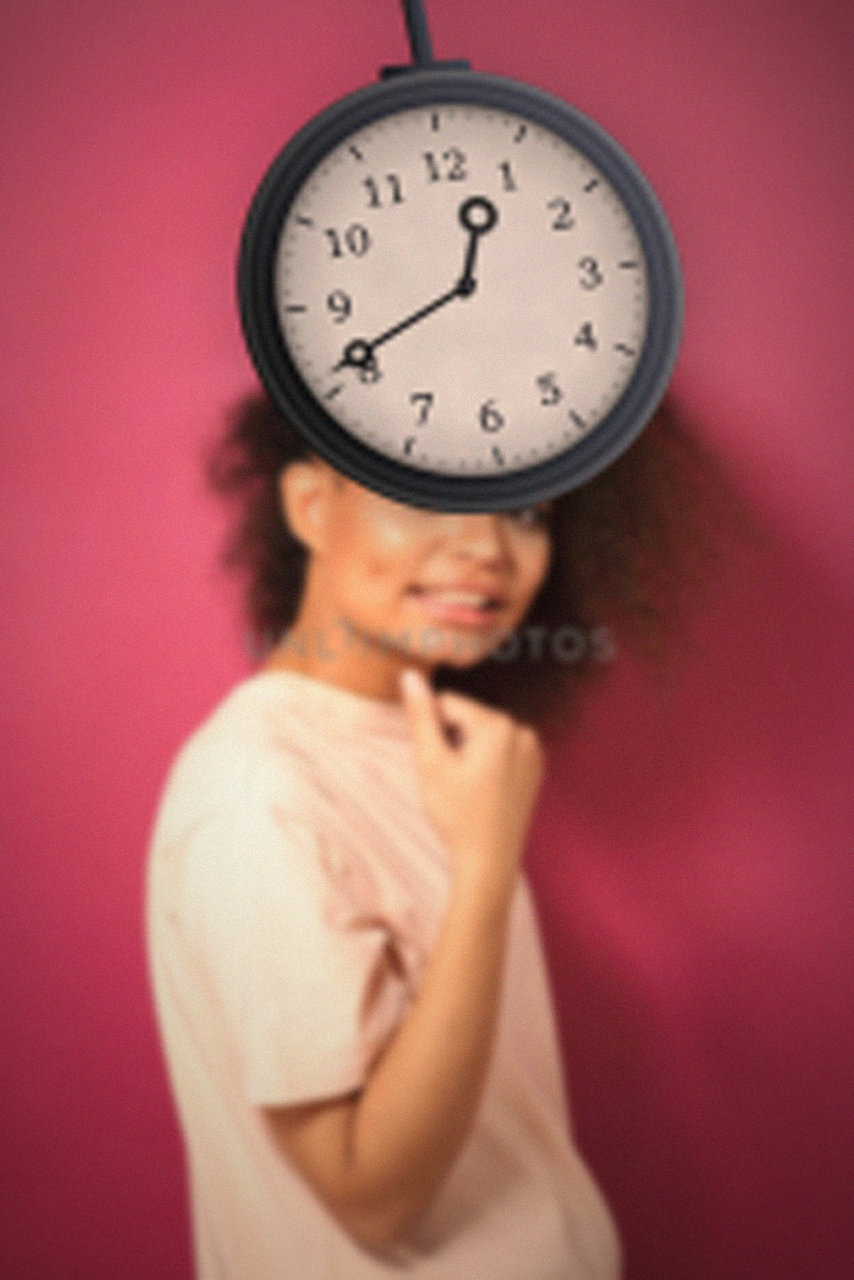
12h41
